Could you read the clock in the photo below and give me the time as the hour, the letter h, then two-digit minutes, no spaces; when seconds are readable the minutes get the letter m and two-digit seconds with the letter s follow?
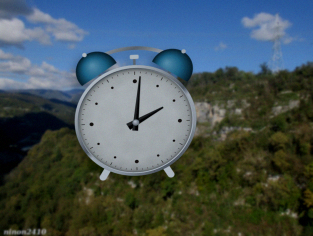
2h01
